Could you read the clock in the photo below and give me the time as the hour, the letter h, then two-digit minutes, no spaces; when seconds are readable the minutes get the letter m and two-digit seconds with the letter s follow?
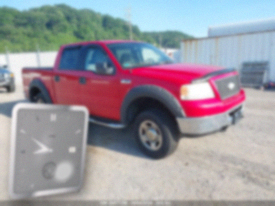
8h50
